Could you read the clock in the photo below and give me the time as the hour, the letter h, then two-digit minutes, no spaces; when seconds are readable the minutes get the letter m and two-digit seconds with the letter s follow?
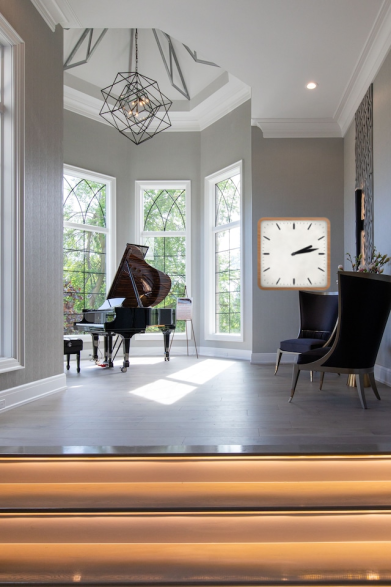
2h13
